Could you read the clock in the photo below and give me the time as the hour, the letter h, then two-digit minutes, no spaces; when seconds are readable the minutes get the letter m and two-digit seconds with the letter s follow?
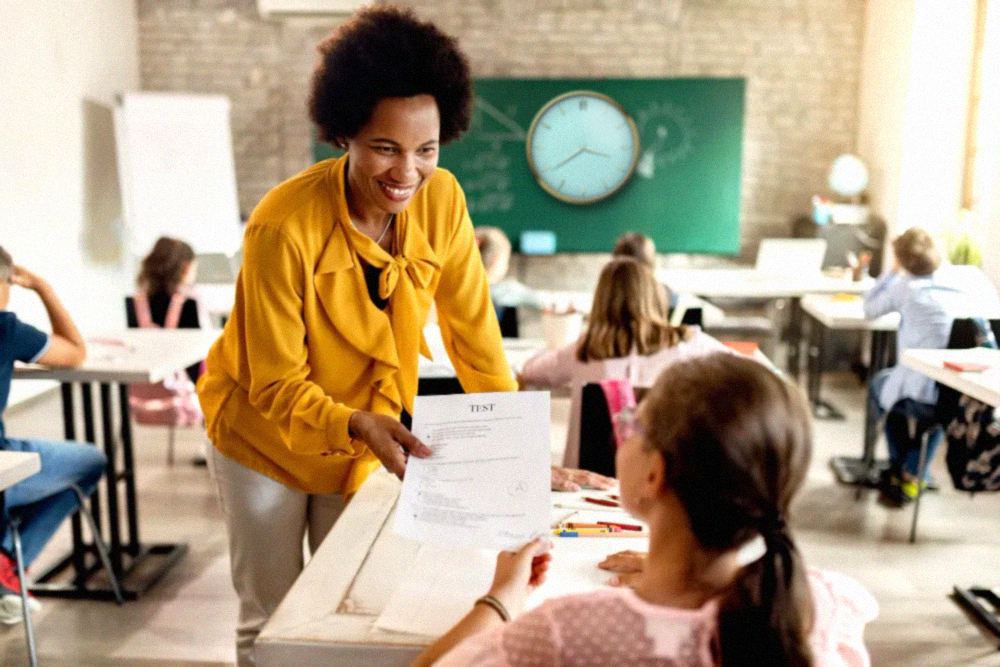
3h39
